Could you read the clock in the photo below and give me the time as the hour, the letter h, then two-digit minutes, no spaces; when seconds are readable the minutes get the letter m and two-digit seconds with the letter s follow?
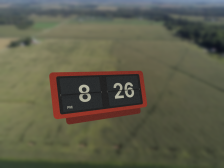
8h26
